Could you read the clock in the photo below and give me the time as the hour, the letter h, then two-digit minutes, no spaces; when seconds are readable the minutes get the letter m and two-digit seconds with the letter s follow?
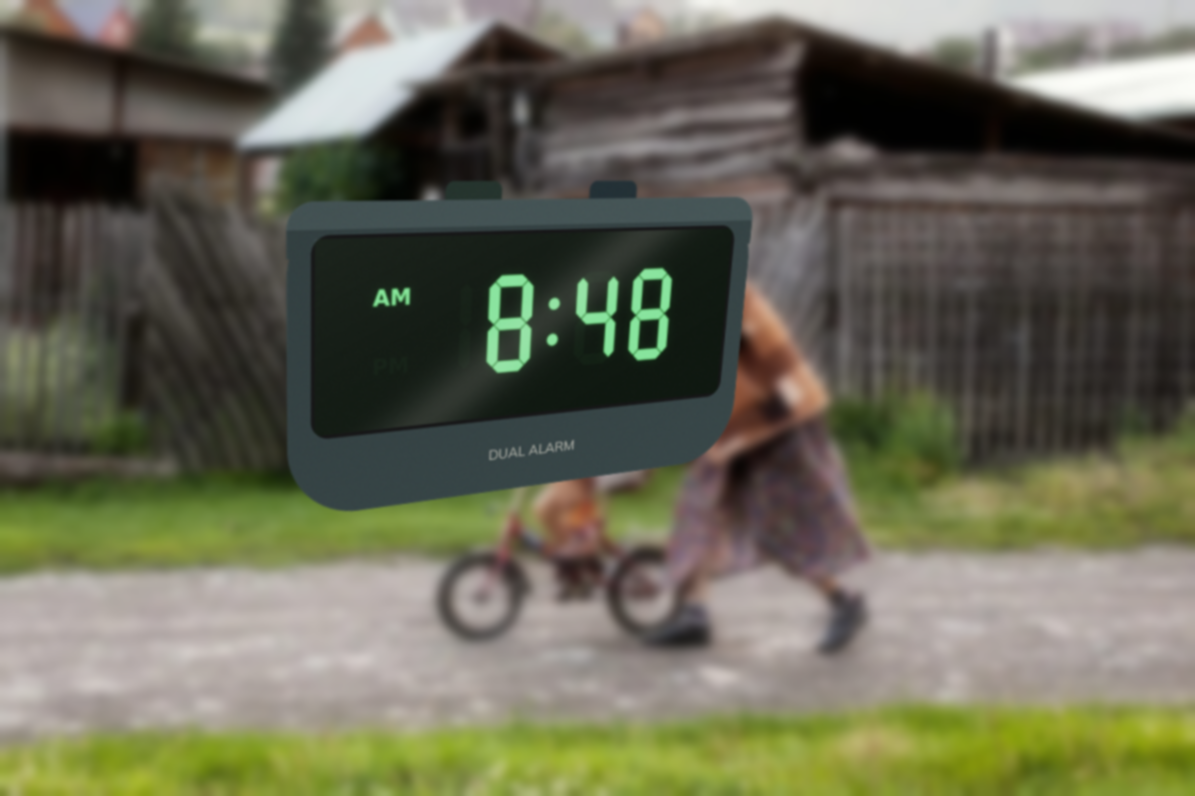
8h48
